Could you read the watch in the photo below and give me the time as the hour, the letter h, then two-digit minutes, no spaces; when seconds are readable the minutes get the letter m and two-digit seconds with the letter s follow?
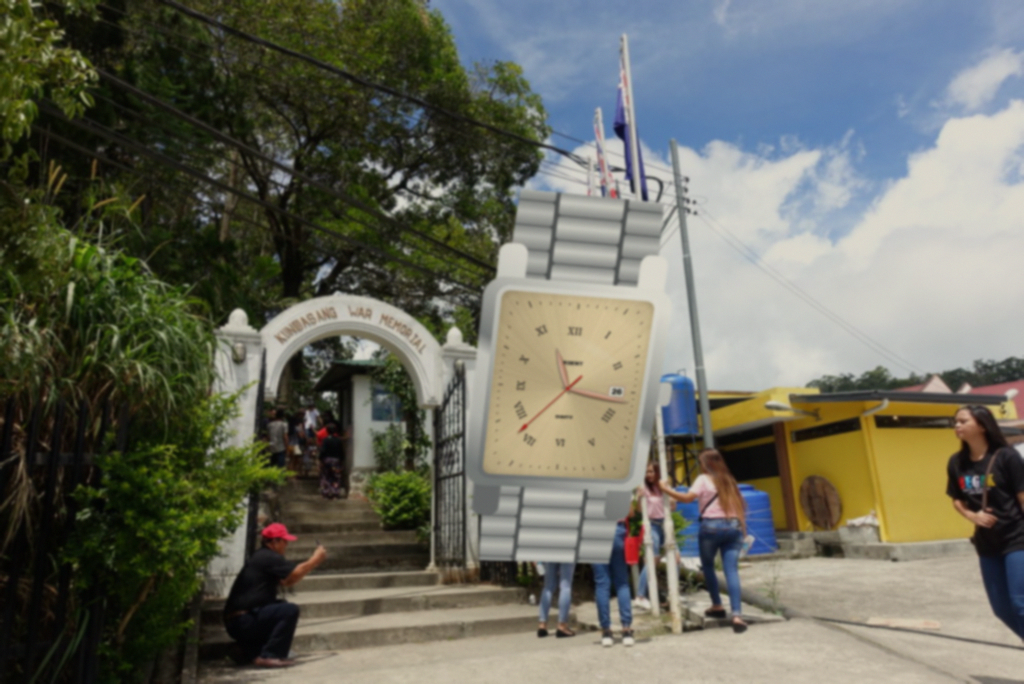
11h16m37s
